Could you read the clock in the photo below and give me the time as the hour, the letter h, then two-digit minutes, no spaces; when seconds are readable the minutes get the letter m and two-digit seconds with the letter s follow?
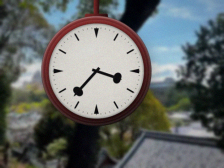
3h37
